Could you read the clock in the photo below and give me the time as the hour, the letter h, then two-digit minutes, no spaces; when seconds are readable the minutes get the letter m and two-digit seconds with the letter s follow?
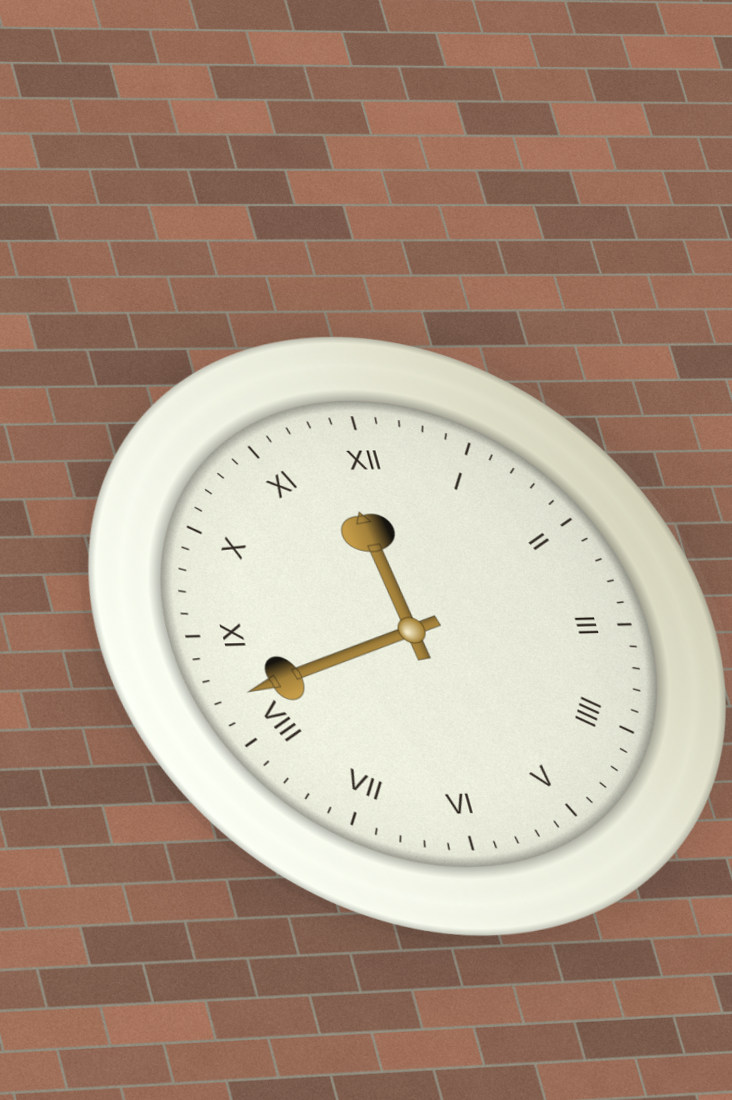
11h42
